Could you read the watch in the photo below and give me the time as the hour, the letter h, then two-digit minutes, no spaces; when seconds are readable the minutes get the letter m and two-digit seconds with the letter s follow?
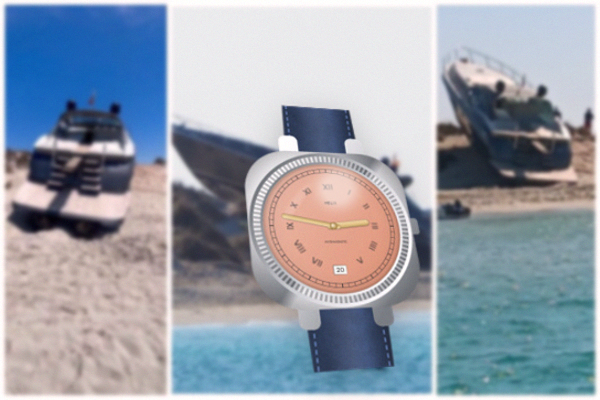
2h47
